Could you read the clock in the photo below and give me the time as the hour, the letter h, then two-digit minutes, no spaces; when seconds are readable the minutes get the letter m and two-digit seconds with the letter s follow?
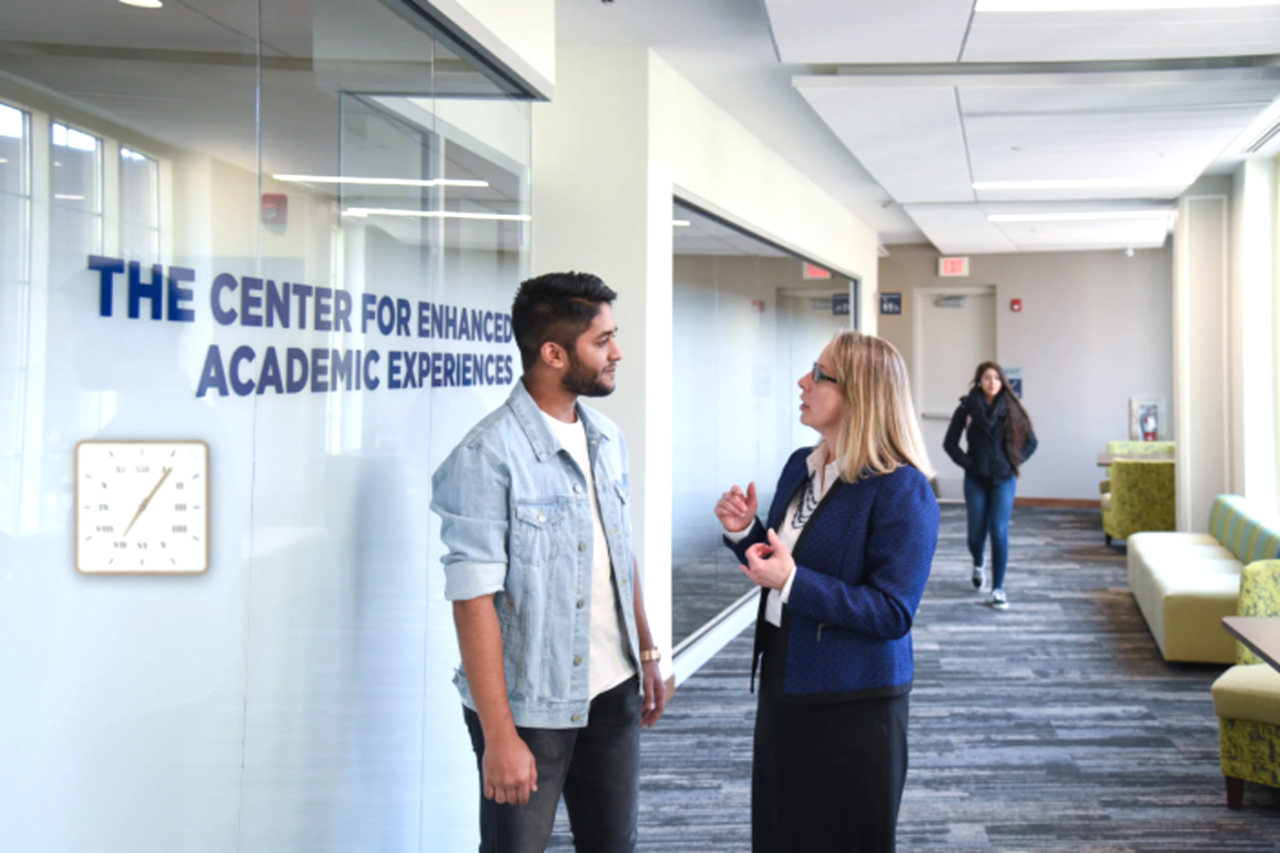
7h06
